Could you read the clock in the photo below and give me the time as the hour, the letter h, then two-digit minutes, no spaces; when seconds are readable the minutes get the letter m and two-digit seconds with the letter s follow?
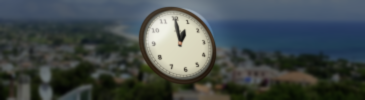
1h00
